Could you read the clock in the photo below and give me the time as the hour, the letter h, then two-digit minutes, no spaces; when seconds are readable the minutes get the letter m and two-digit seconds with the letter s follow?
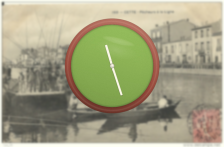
11h27
